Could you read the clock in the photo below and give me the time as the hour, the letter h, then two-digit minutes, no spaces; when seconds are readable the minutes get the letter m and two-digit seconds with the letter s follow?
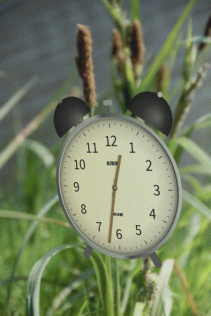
12h32
